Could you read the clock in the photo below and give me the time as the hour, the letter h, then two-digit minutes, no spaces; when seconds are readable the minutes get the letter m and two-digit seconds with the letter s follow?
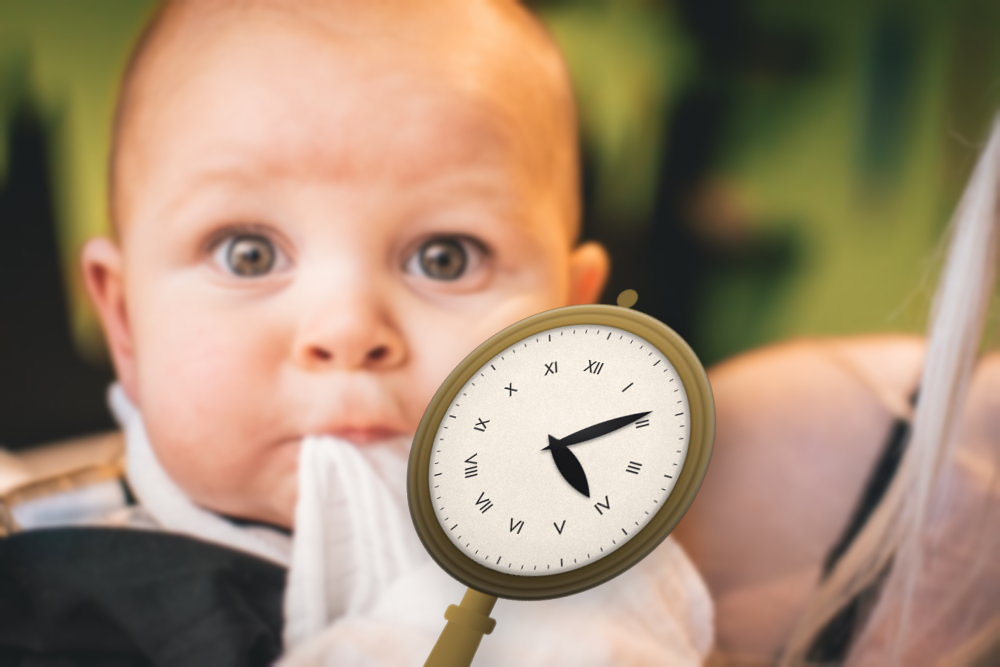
4h09
